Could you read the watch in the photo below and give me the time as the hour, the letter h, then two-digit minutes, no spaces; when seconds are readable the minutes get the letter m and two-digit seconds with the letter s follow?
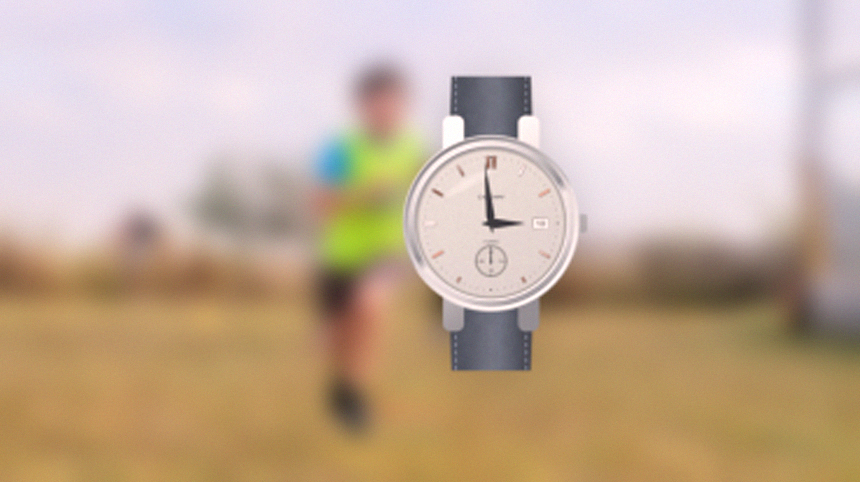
2h59
